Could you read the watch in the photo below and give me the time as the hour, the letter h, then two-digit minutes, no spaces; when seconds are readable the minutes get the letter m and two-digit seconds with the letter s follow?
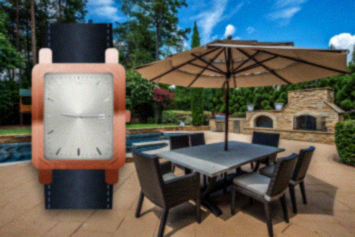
9h15
